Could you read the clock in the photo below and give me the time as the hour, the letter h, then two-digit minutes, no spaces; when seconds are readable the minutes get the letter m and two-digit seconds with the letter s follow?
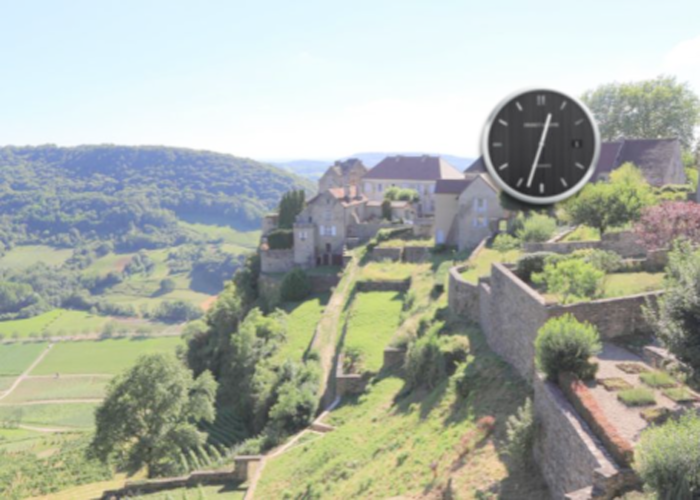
12h33
